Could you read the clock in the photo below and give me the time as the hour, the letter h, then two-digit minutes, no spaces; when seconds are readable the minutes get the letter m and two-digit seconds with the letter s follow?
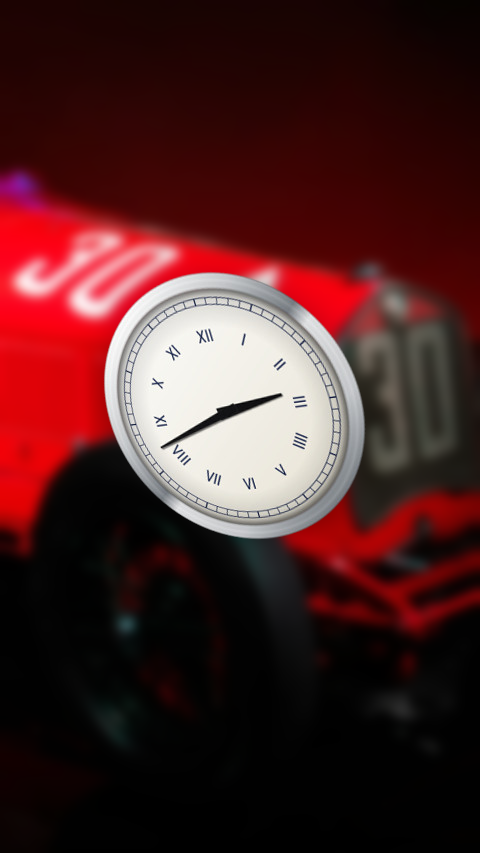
2h42
